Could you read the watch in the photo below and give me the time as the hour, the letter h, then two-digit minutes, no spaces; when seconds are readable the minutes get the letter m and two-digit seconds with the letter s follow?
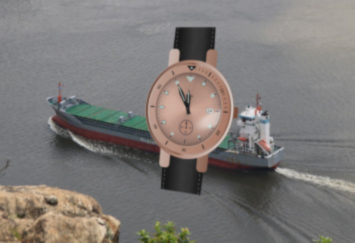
11h55
